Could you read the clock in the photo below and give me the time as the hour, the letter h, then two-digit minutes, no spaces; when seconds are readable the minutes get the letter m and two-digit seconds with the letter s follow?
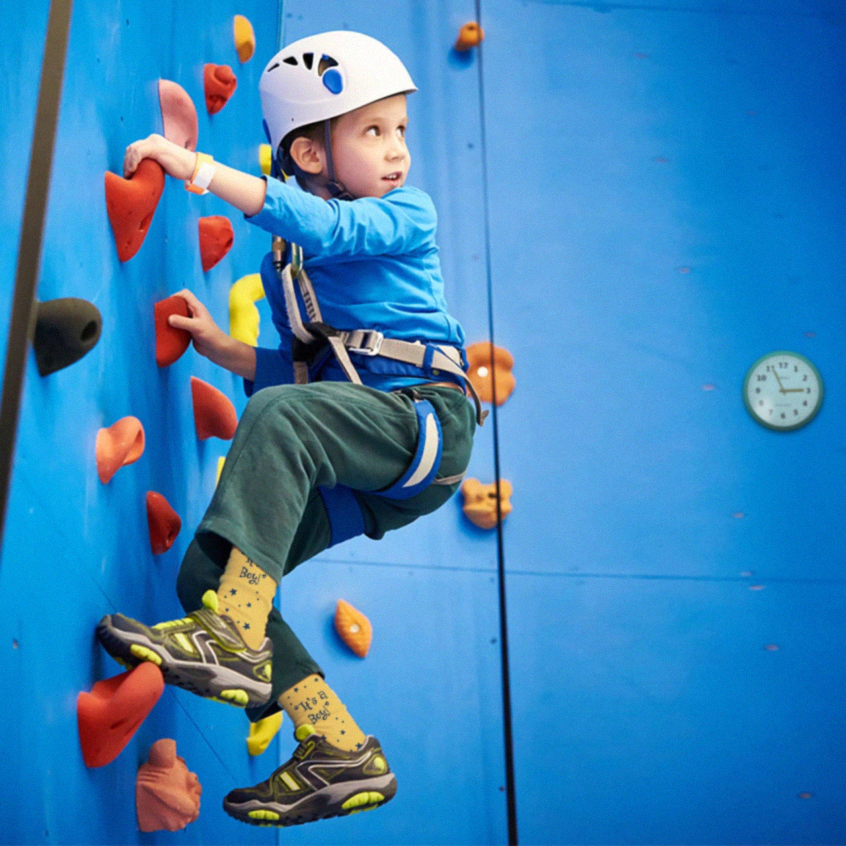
2h56
